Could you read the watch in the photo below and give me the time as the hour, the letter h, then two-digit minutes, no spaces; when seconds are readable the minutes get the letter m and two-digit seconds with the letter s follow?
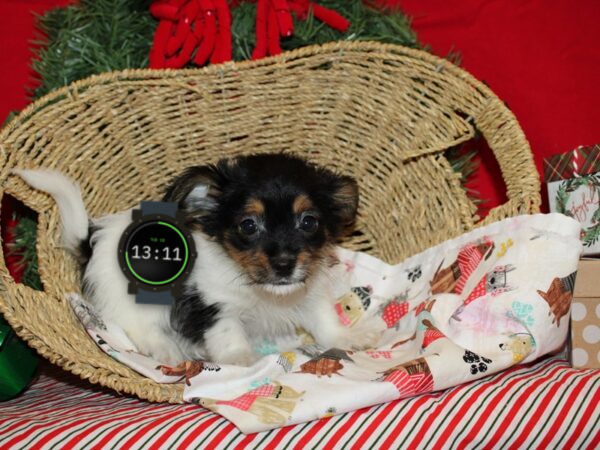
13h11
